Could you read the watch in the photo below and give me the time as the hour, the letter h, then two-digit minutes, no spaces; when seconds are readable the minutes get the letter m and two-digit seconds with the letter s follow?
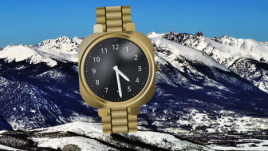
4h29
